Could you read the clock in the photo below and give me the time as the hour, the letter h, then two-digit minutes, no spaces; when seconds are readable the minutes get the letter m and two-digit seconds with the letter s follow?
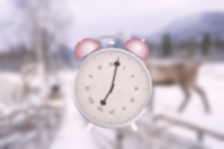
7h02
